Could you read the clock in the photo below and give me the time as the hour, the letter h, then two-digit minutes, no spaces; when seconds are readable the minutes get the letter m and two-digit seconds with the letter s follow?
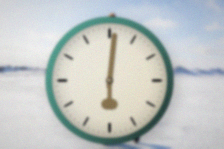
6h01
